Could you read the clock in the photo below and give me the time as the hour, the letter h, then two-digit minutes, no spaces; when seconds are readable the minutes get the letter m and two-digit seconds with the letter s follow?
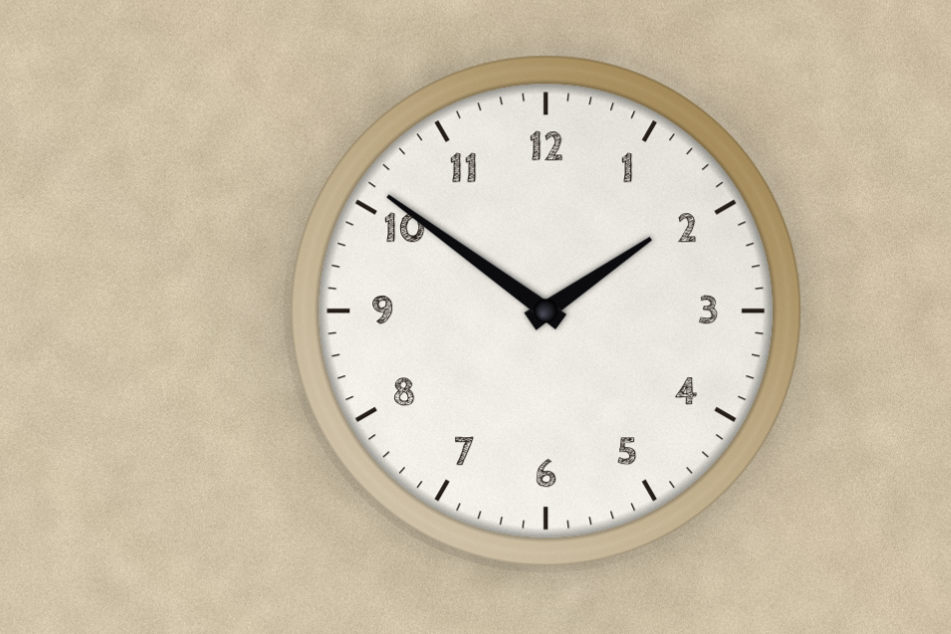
1h51
